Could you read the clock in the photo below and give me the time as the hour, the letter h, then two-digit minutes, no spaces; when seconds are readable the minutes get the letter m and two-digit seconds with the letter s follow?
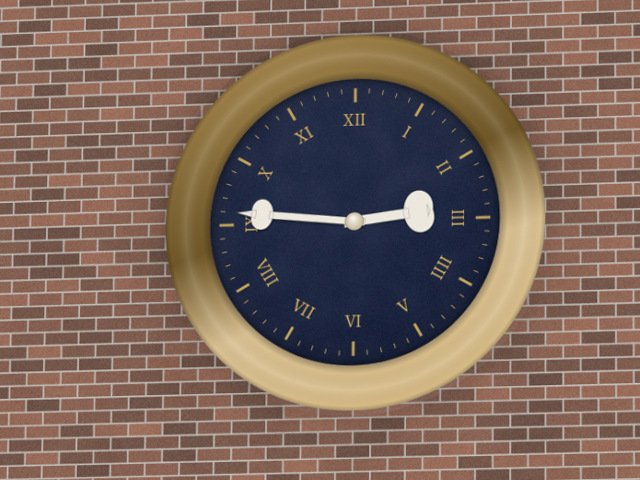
2h46
